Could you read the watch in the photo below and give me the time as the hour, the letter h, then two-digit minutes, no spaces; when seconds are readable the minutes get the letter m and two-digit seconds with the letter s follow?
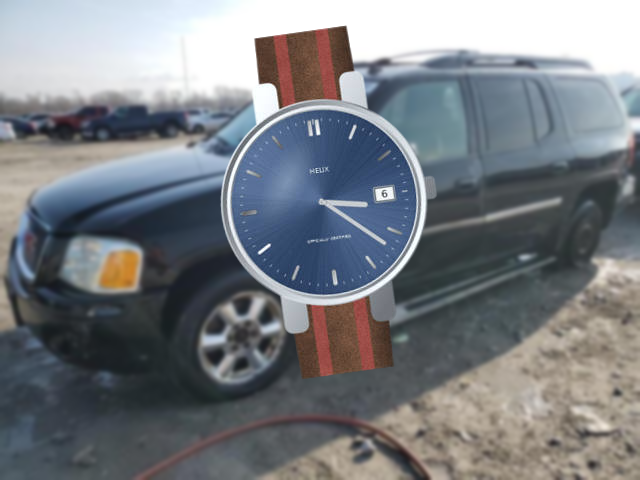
3h22
